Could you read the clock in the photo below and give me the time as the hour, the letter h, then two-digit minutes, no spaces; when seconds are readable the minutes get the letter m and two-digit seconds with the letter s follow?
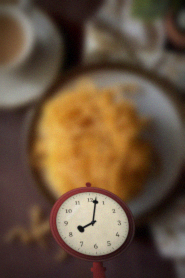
8h02
